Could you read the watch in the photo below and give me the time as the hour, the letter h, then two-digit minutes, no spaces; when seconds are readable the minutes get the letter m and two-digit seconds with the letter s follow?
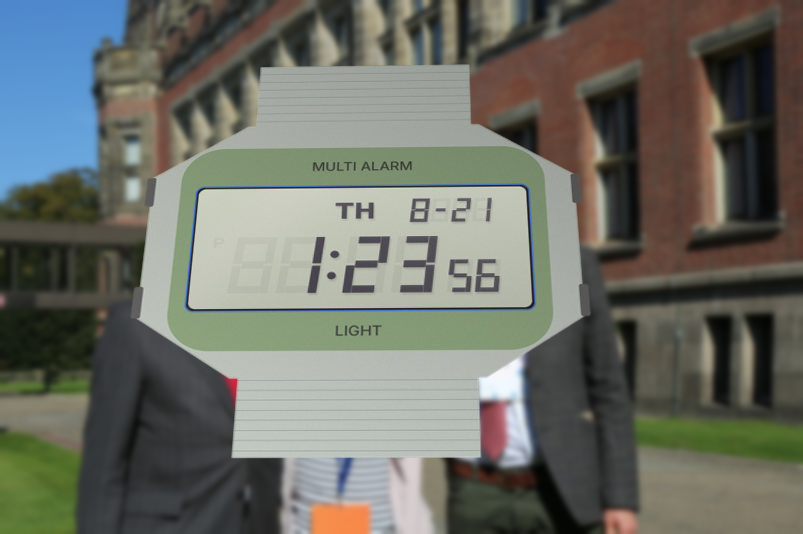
1h23m56s
